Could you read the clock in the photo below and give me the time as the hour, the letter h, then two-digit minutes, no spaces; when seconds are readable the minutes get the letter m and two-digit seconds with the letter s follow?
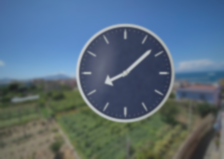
8h08
